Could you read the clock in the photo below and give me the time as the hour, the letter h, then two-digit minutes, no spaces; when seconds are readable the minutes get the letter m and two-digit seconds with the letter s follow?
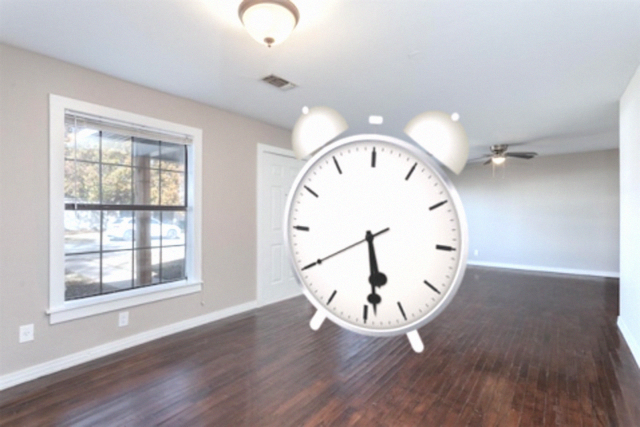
5h28m40s
